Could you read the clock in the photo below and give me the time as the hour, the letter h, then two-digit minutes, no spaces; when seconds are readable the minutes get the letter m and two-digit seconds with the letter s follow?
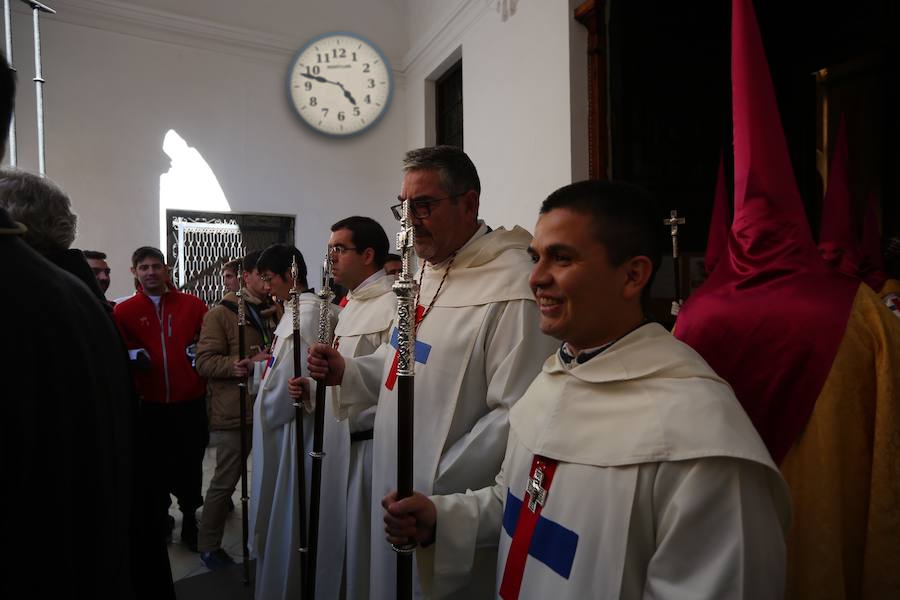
4h48
